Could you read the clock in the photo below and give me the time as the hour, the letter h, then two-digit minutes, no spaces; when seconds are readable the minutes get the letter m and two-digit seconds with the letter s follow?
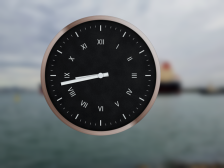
8h43
